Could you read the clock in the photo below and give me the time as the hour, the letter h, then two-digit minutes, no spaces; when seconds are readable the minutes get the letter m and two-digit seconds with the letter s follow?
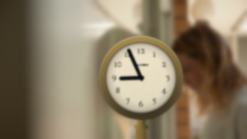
8h56
